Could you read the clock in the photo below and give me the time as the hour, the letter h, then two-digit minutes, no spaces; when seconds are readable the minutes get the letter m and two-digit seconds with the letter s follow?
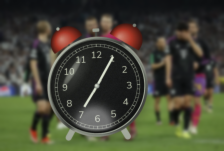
7h05
